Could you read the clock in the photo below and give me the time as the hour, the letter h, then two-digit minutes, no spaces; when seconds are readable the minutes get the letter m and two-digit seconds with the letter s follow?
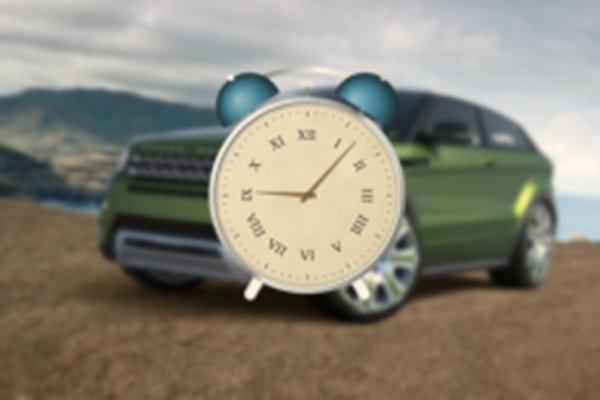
9h07
